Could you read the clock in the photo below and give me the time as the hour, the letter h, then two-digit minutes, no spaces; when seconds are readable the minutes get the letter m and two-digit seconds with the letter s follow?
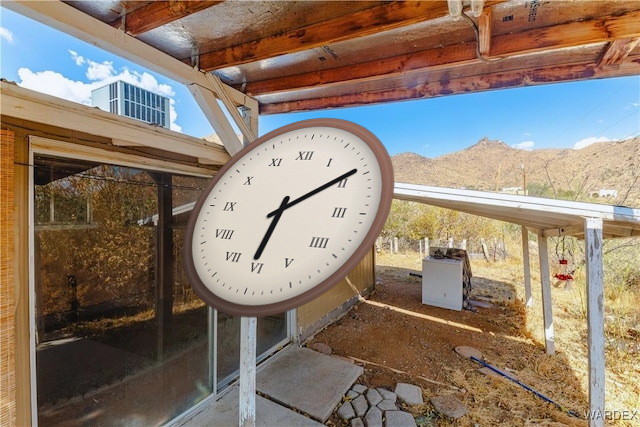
6h09
